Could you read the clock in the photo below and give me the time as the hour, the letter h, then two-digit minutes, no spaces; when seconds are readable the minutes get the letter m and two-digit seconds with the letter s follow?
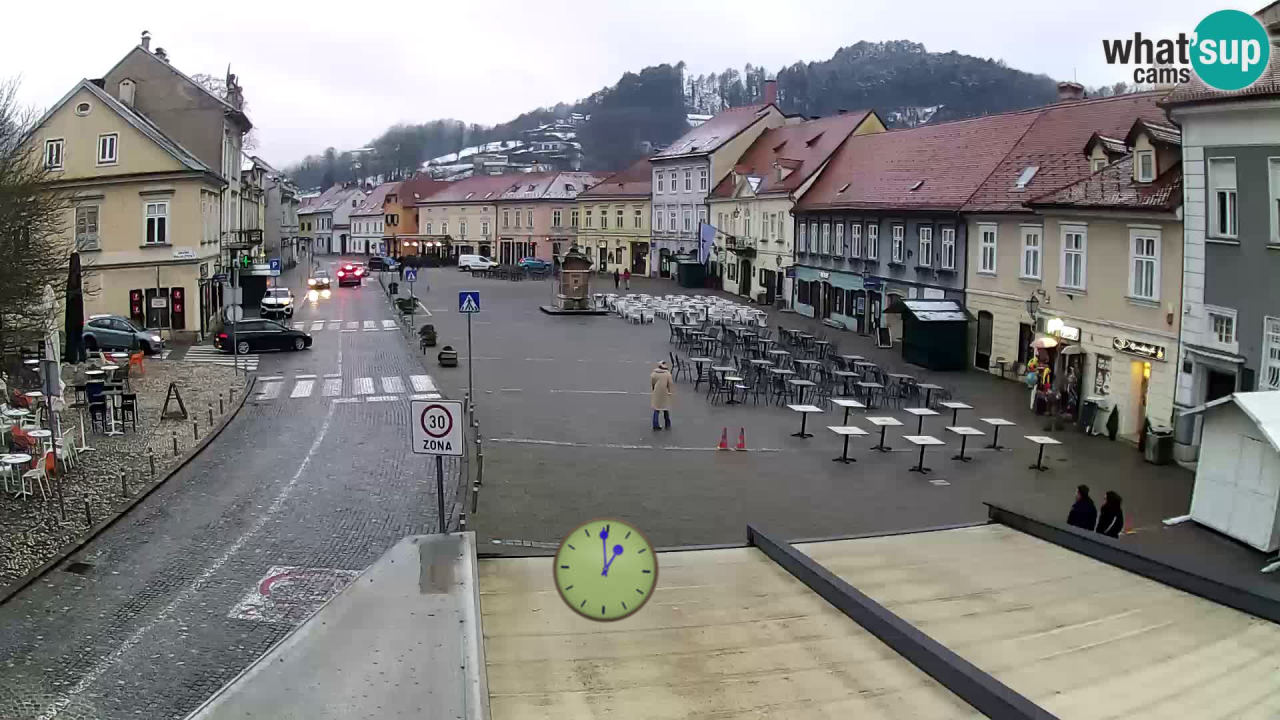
12h59
